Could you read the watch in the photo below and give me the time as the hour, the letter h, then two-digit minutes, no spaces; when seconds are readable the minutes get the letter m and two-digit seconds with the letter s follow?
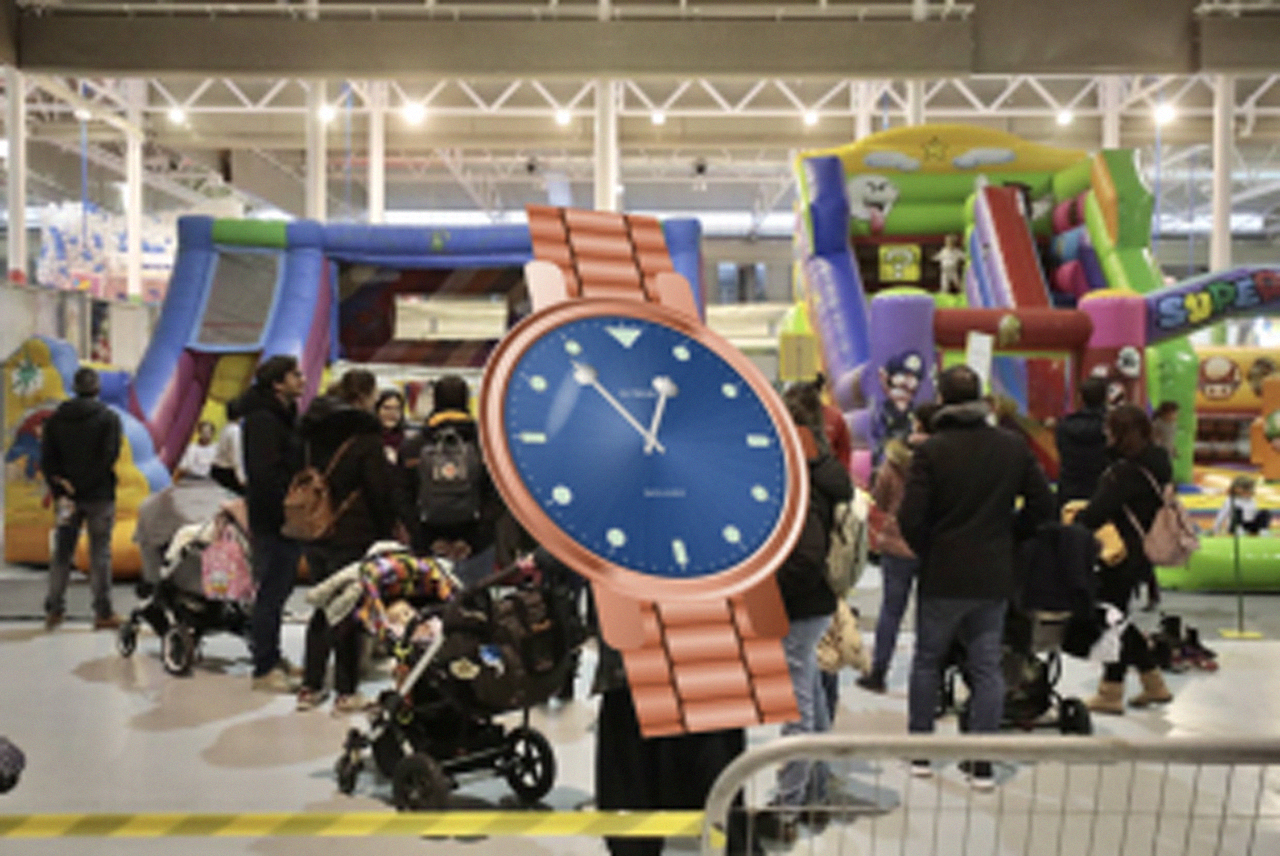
12h54
